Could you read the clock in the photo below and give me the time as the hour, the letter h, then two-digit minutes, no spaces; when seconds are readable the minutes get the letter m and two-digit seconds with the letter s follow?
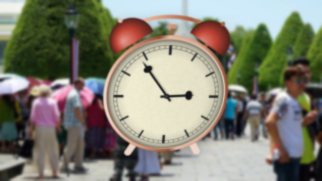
2h54
